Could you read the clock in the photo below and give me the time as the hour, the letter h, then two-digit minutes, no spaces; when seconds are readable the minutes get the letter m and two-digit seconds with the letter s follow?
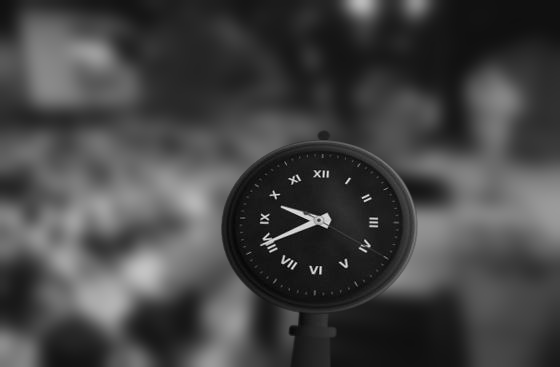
9h40m20s
